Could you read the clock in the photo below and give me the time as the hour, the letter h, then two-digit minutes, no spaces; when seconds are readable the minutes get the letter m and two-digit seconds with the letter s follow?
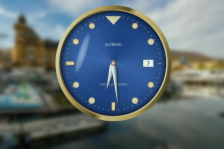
6h29
